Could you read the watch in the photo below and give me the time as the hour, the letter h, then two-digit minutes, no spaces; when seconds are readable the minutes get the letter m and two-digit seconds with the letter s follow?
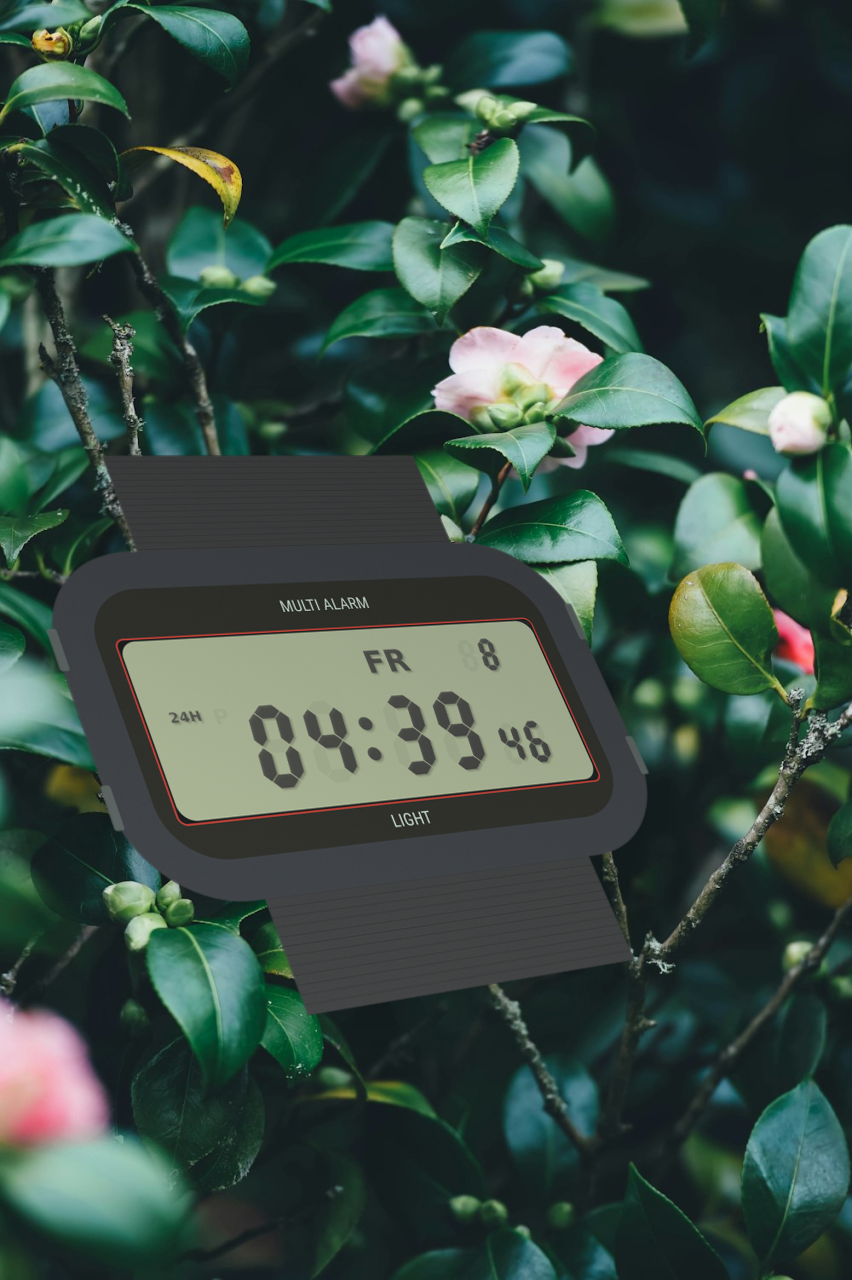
4h39m46s
